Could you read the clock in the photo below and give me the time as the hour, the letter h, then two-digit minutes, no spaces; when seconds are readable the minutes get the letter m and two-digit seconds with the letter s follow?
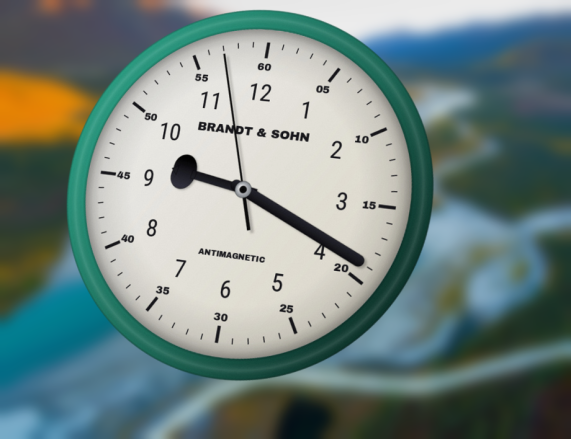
9h18m57s
